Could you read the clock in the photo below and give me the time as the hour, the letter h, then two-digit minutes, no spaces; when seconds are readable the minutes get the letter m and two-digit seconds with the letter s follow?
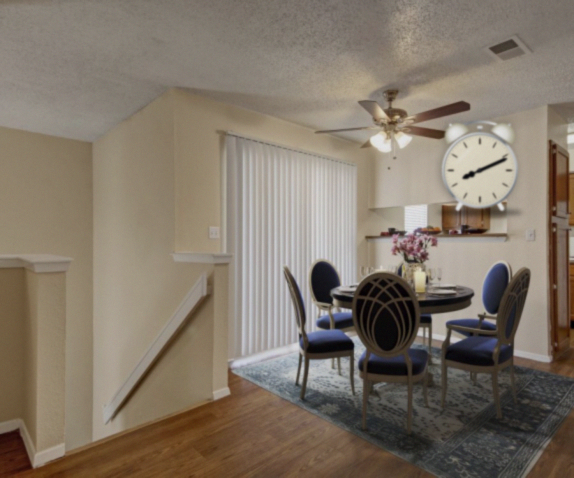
8h11
